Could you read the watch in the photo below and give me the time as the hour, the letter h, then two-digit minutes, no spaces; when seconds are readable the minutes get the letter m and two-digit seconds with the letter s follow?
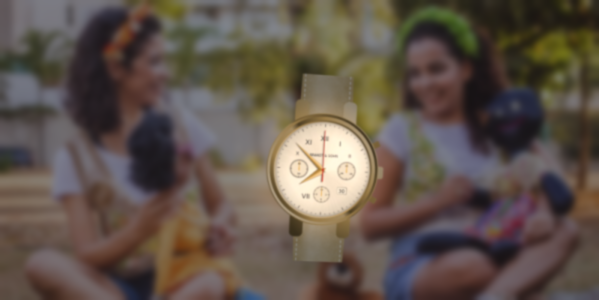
7h52
